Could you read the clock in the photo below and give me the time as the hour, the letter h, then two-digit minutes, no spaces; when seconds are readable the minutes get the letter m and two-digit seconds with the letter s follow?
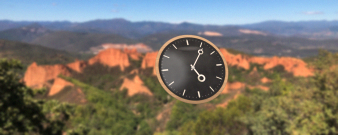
5h06
